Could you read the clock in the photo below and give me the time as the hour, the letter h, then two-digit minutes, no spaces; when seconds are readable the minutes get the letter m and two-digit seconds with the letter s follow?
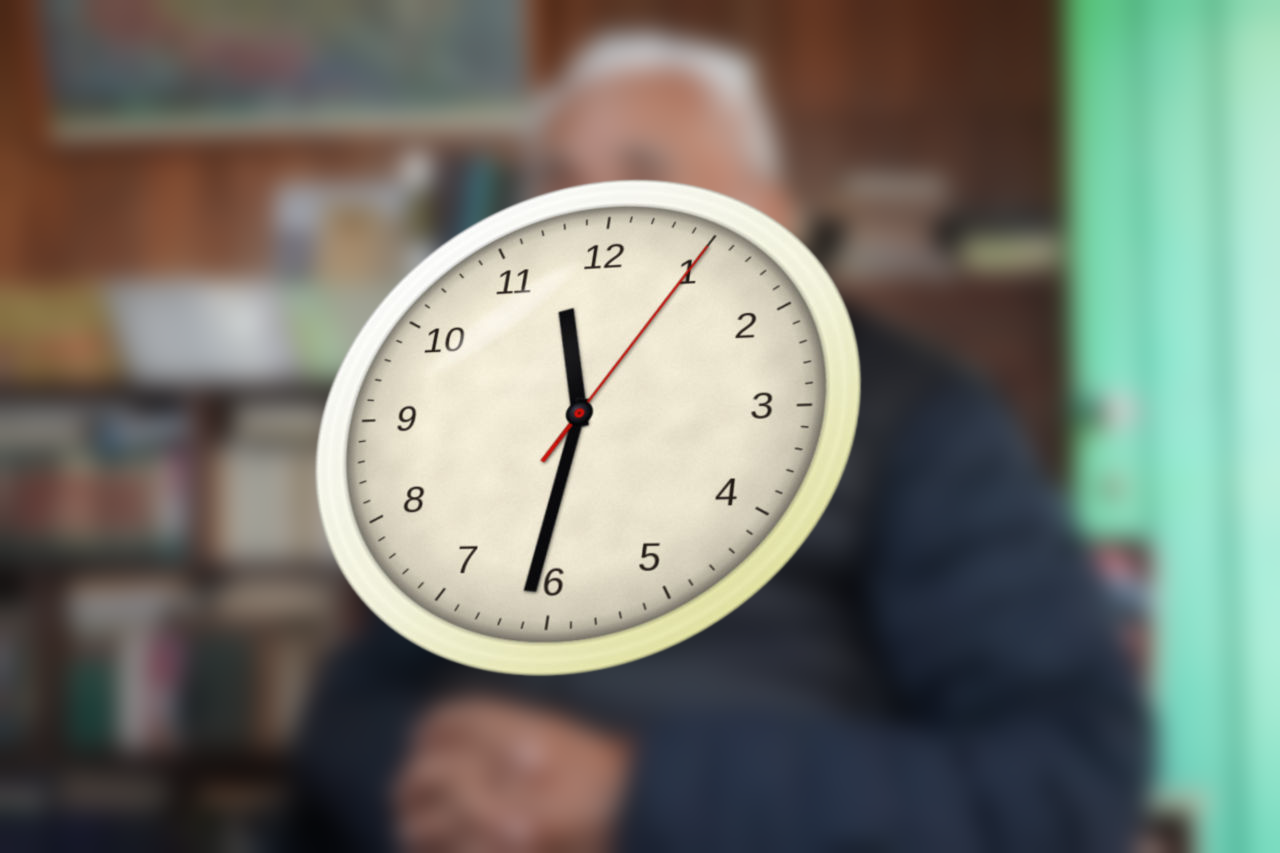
11h31m05s
